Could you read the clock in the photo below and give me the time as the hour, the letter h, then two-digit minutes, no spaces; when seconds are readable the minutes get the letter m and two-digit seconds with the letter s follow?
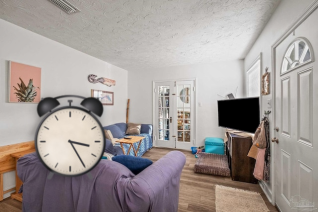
3h25
